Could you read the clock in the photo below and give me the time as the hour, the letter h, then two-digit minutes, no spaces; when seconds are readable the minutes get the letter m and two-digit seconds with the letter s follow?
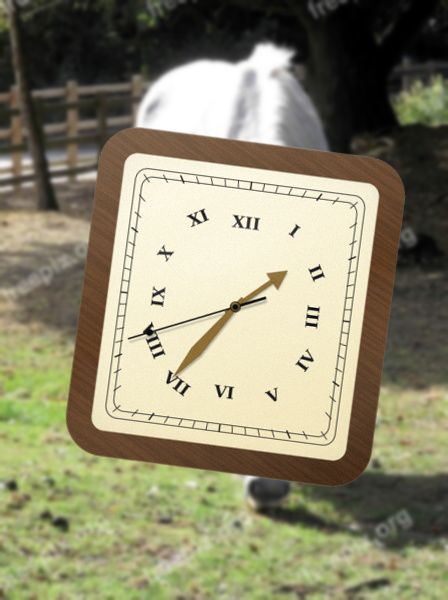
1h35m41s
